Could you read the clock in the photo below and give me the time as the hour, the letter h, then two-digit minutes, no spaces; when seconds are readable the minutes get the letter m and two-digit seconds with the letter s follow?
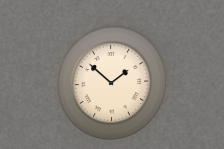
1h52
